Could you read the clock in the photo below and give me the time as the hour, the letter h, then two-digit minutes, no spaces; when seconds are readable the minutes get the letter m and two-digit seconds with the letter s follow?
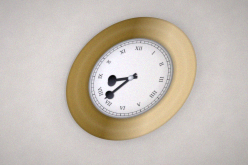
8h37
